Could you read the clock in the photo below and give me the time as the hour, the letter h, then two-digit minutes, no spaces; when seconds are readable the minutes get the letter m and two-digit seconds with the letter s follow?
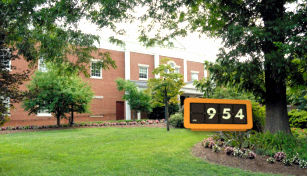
9h54
